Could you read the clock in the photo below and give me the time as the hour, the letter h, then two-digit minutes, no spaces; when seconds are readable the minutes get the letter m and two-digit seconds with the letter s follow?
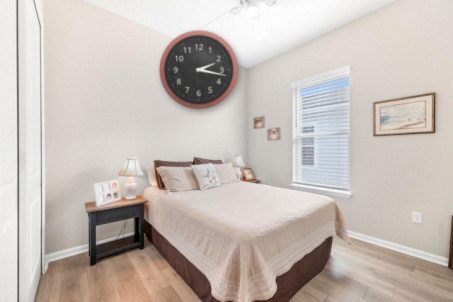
2h17
